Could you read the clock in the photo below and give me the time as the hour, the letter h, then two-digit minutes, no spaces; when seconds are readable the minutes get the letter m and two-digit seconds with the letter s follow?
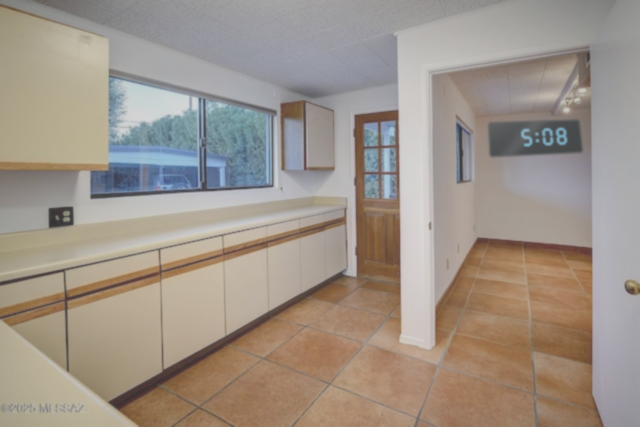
5h08
